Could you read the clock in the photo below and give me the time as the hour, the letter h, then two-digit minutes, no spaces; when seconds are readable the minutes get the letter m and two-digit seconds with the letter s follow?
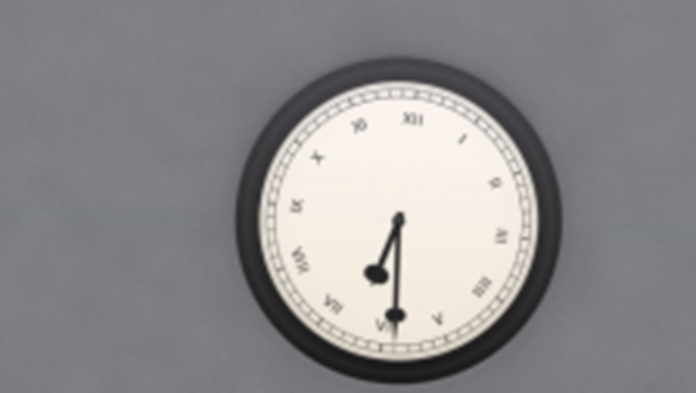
6h29
